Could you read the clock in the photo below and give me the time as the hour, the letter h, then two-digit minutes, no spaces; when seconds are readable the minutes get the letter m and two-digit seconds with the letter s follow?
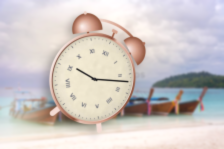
9h12
